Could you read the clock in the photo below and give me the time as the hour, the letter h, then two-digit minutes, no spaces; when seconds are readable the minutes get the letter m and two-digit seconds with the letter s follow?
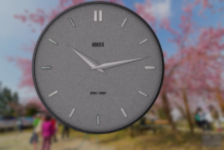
10h13
